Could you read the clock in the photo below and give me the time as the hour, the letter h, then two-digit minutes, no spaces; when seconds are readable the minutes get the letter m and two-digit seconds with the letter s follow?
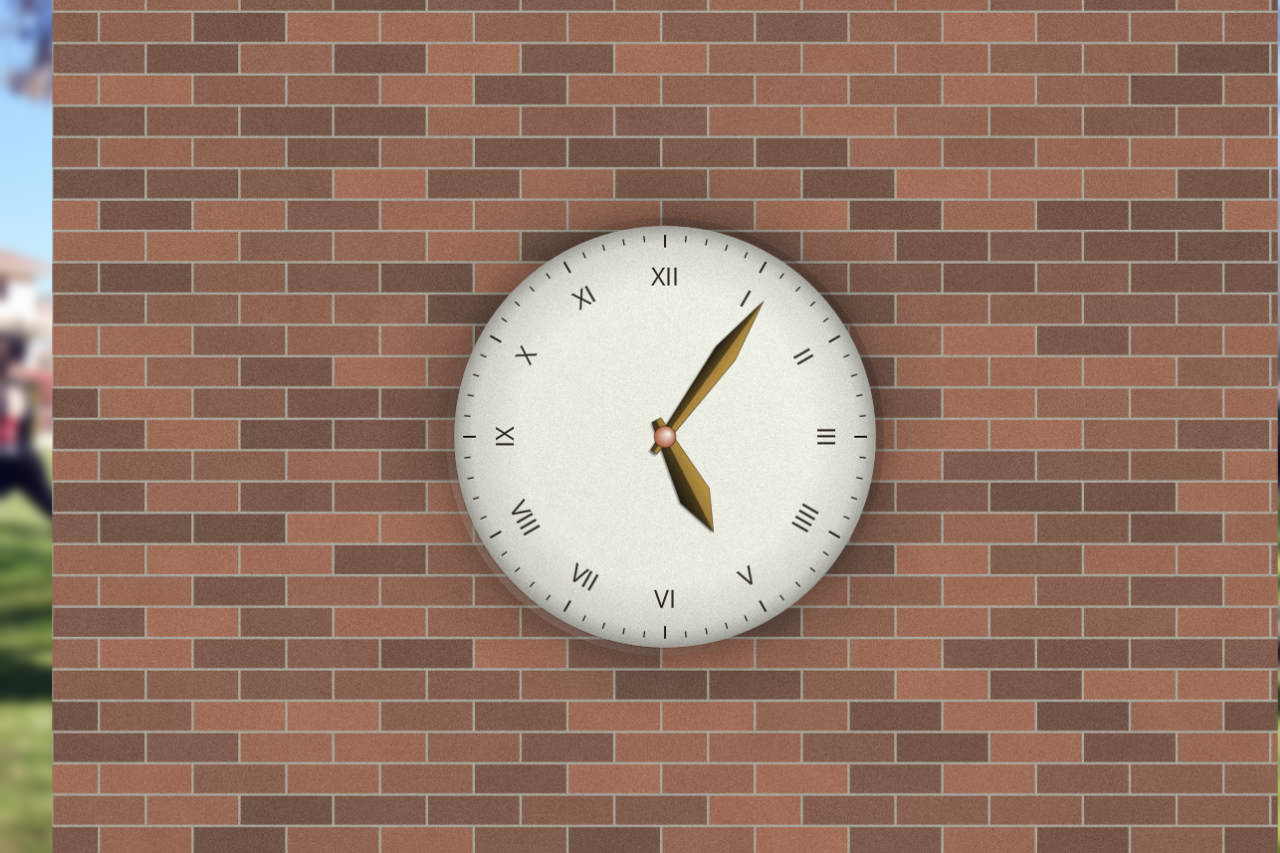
5h06
